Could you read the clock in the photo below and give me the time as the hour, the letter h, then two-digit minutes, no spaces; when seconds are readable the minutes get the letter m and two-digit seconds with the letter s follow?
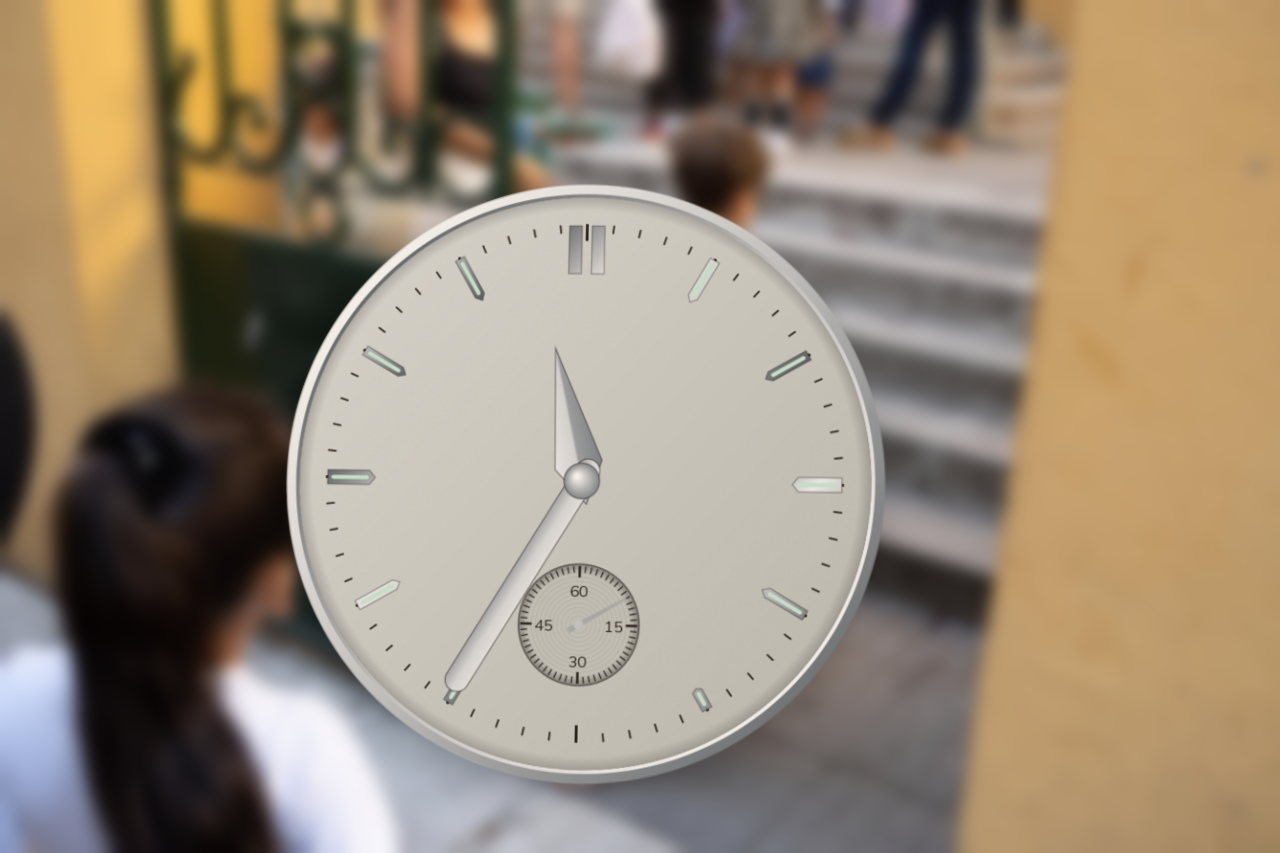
11h35m10s
